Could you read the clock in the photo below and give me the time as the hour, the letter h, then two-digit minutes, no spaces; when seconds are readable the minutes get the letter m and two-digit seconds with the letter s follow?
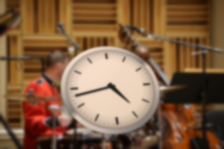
4h43
